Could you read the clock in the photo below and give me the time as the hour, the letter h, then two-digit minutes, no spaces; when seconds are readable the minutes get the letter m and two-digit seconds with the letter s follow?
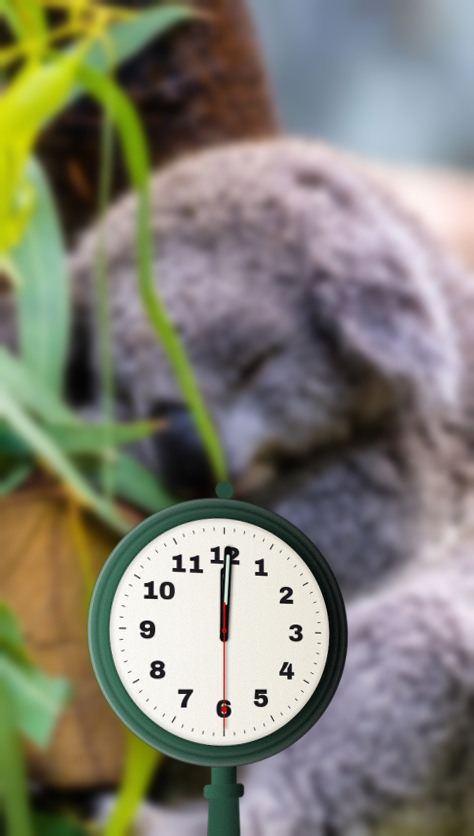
12h00m30s
